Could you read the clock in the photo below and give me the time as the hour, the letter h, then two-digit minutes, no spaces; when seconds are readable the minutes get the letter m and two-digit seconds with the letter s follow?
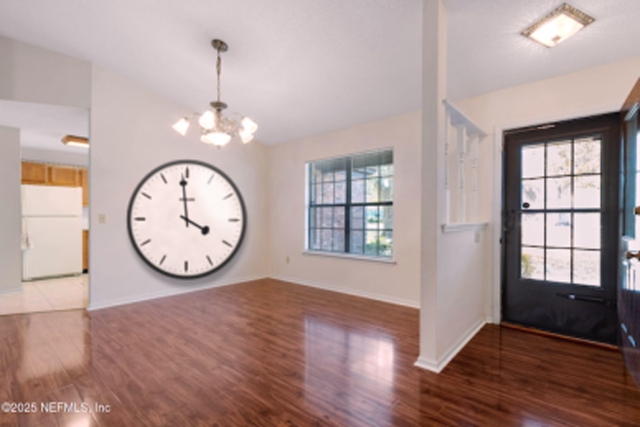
3h59
